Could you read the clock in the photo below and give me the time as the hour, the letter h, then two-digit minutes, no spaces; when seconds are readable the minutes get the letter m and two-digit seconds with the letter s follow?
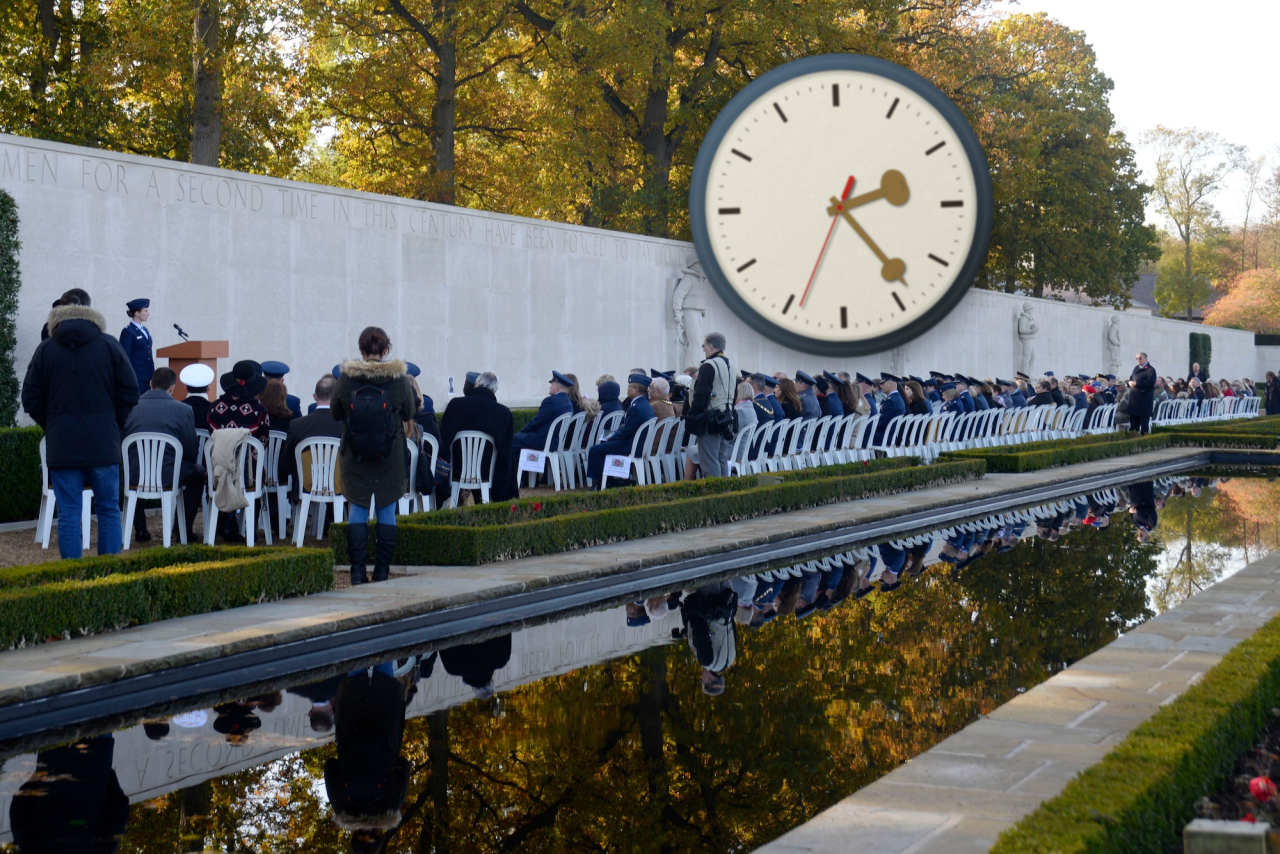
2h23m34s
